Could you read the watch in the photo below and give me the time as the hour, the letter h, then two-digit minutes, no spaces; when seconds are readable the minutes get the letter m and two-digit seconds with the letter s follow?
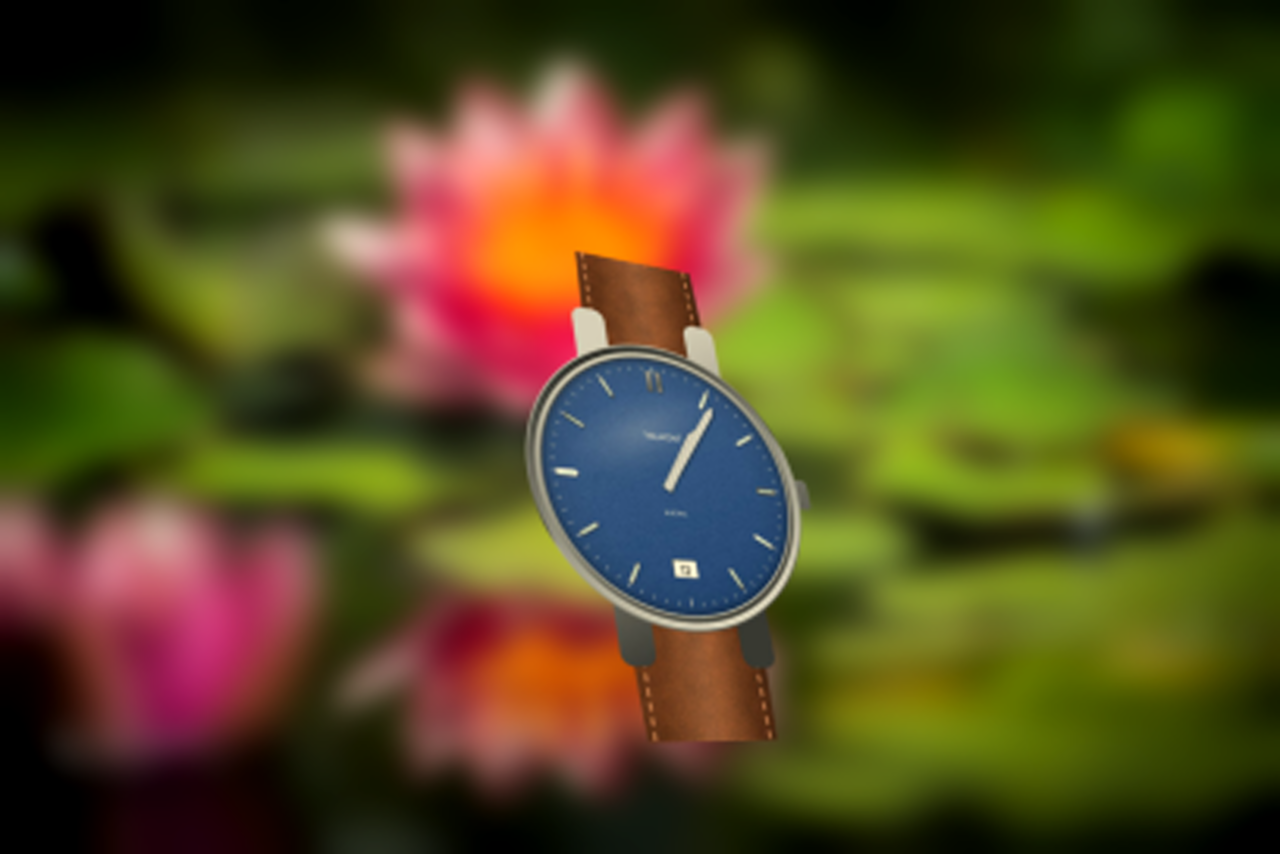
1h06
